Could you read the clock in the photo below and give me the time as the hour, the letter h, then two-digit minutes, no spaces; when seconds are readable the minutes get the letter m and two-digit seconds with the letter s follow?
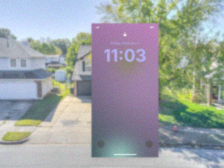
11h03
